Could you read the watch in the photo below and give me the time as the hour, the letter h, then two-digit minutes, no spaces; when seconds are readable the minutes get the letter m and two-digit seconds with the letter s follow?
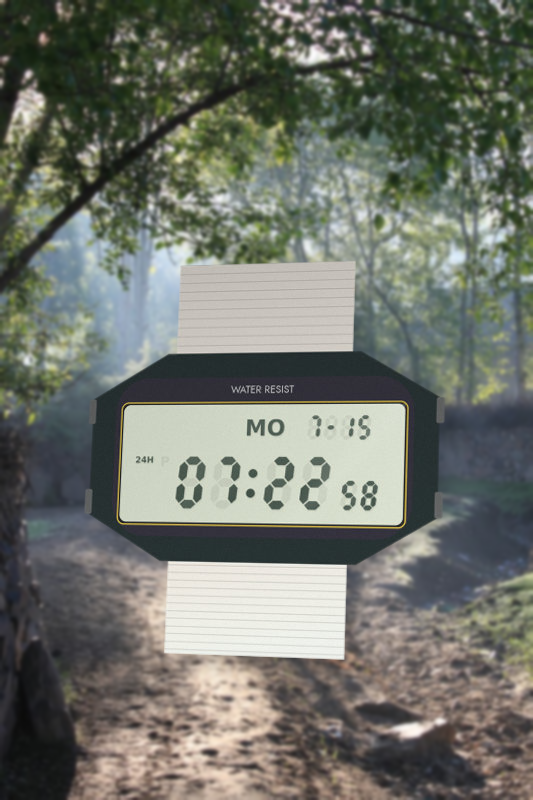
7h22m58s
